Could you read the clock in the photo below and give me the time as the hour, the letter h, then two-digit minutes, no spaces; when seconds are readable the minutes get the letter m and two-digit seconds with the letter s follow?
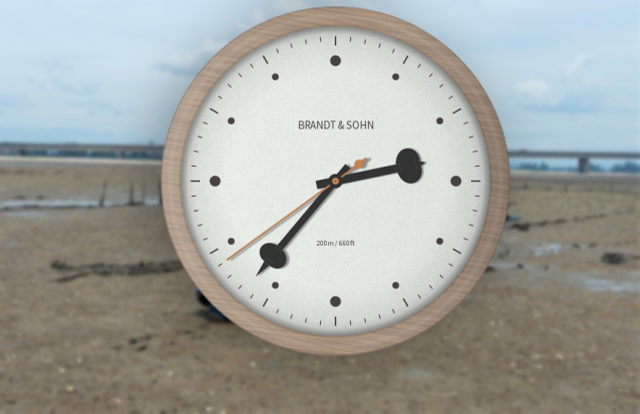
2h36m39s
